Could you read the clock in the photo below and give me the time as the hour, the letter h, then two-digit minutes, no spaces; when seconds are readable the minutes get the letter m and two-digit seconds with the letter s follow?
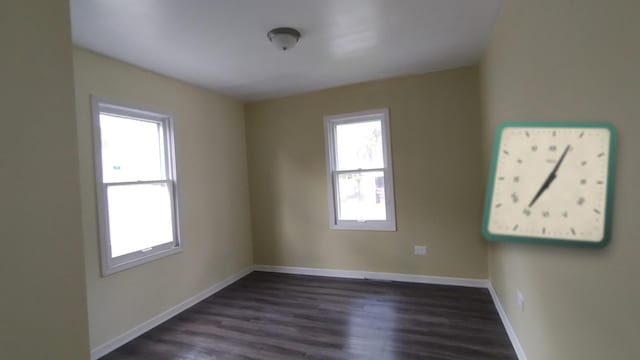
7h04
